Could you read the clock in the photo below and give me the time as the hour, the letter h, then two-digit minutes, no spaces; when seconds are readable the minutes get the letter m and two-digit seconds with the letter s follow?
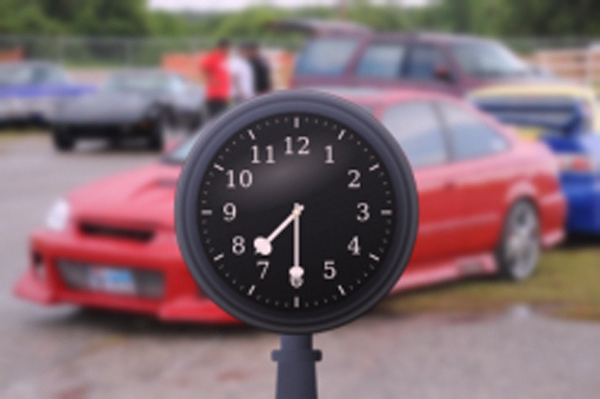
7h30
